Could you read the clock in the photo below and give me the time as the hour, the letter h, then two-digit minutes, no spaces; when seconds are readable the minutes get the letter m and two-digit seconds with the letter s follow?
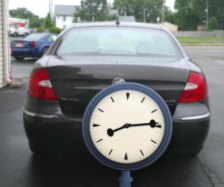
8h14
